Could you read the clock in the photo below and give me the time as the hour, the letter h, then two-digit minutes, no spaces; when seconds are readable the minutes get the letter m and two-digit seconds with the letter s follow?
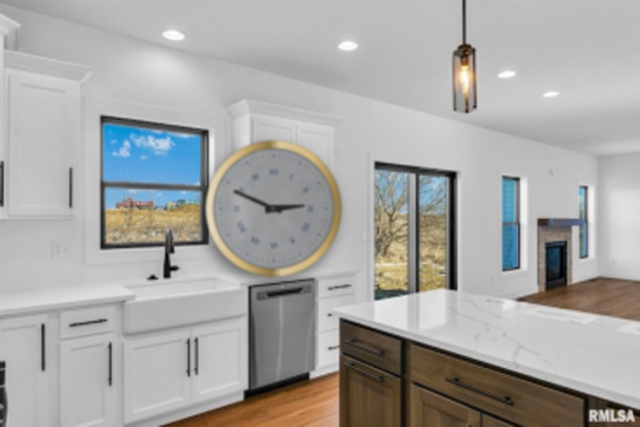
2h49
